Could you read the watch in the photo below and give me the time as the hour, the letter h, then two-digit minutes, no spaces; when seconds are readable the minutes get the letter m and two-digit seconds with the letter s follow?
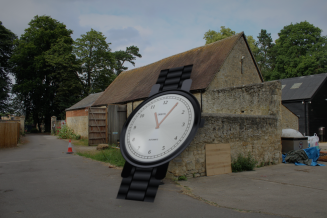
11h05
